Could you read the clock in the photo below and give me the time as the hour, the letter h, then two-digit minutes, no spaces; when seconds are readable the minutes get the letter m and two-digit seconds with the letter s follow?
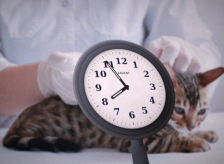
7h55
